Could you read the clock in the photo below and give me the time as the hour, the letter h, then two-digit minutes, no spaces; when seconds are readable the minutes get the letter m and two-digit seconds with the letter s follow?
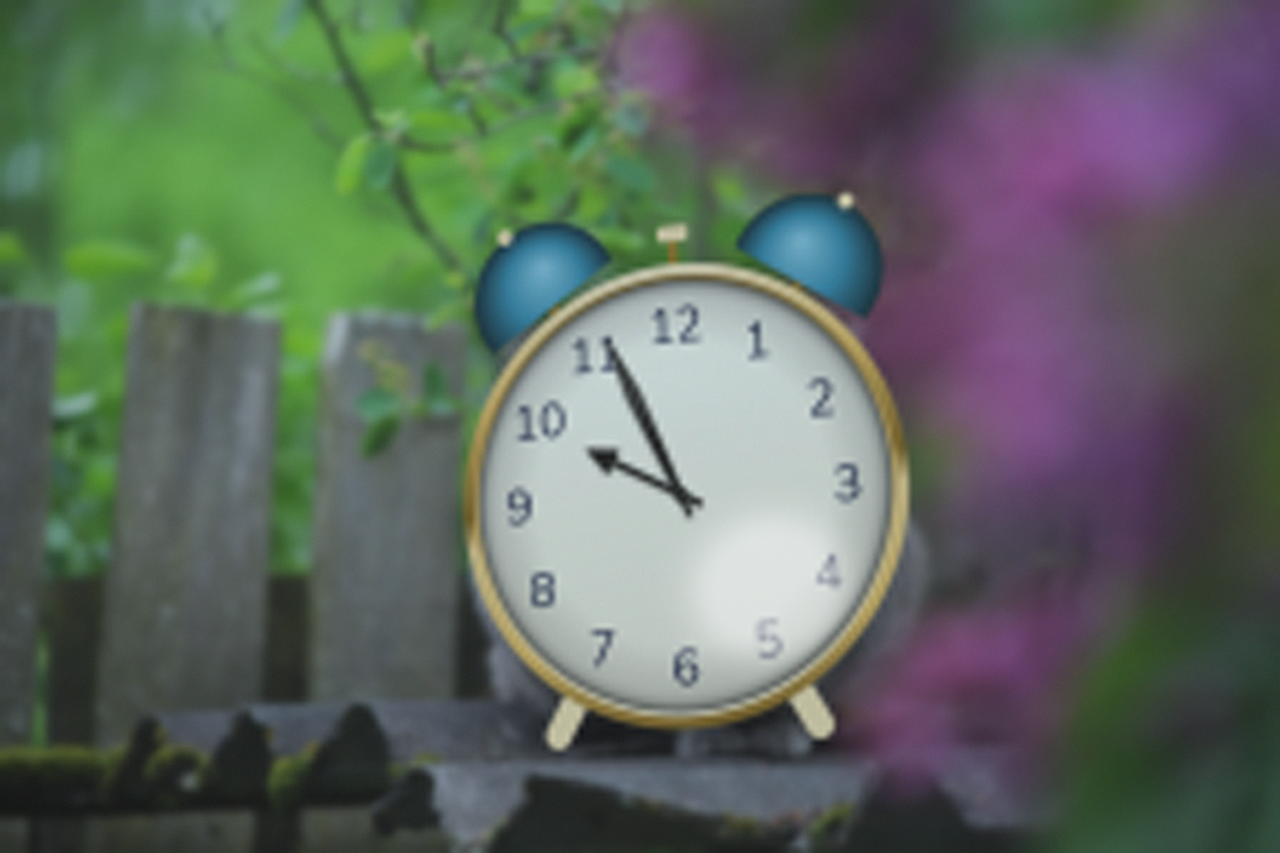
9h56
